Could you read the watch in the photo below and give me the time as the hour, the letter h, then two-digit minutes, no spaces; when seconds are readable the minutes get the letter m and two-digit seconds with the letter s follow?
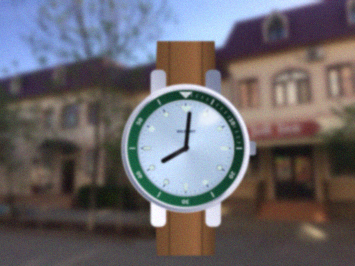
8h01
